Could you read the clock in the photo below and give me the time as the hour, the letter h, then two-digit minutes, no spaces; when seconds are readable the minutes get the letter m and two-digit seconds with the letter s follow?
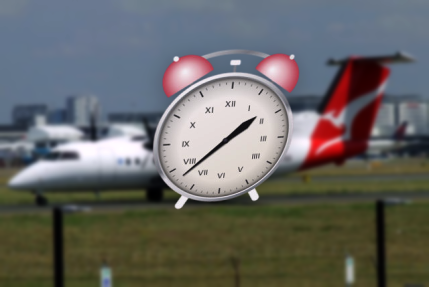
1h38
